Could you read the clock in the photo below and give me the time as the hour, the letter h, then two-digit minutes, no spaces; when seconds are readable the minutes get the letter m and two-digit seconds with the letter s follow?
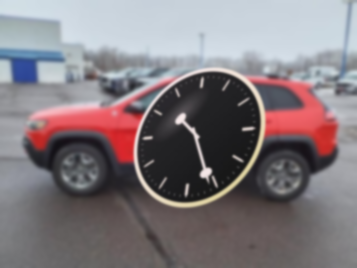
10h26
